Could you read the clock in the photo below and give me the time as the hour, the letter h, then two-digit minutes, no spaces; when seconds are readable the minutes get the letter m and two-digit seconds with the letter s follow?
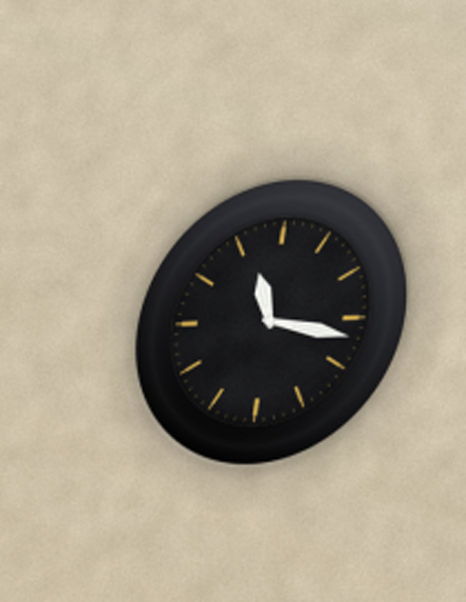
11h17
